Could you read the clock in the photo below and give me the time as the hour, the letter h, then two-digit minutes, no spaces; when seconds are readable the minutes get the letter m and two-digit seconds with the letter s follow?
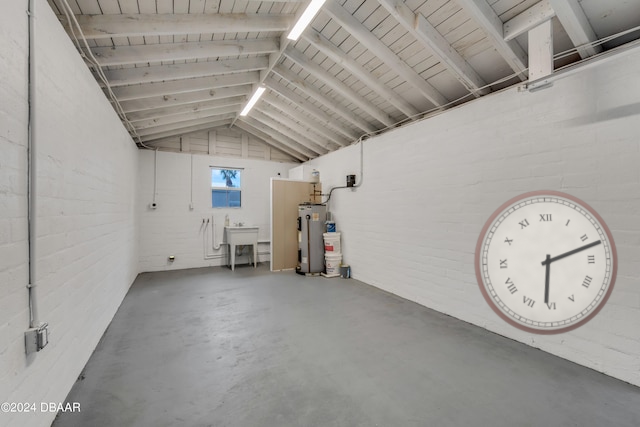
6h12
